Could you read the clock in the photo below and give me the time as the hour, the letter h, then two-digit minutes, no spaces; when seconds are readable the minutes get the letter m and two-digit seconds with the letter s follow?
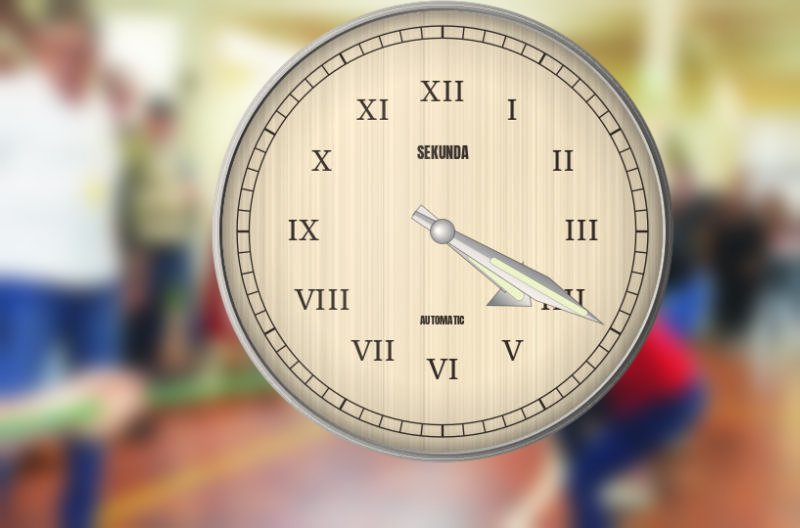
4h20
